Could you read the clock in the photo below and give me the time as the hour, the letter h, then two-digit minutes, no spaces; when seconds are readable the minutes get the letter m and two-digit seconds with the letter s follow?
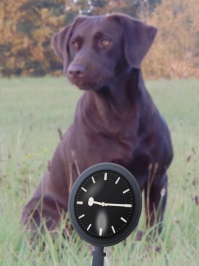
9h15
